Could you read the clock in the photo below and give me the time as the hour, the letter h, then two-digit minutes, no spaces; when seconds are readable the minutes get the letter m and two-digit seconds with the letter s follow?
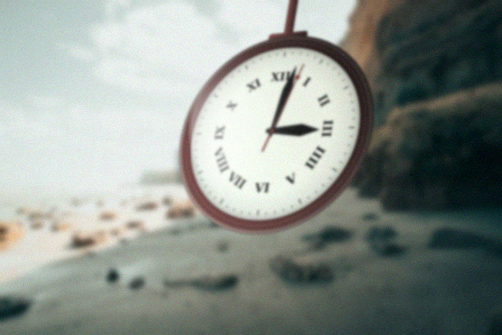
3h02m03s
